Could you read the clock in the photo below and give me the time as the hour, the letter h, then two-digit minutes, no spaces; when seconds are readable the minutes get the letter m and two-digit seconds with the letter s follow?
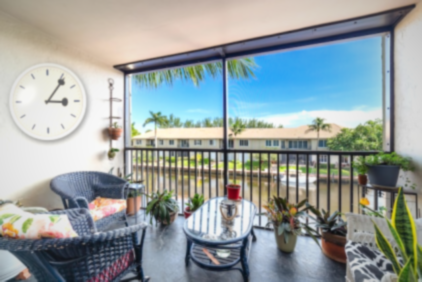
3h06
